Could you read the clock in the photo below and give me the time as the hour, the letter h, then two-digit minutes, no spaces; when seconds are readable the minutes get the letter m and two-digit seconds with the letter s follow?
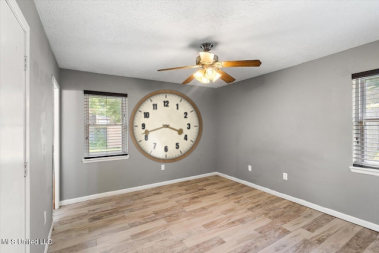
3h42
